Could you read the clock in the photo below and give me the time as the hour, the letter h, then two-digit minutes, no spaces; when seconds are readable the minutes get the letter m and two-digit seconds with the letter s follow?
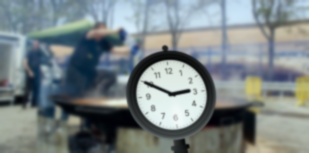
2h50
